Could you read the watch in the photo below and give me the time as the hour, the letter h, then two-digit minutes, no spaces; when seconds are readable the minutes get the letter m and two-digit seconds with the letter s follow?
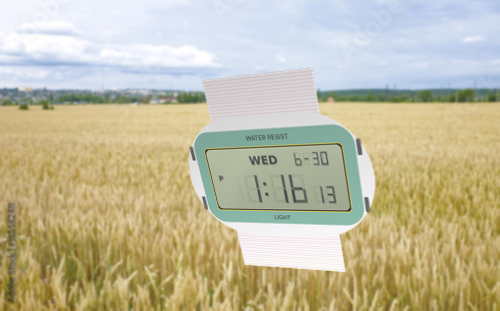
1h16m13s
